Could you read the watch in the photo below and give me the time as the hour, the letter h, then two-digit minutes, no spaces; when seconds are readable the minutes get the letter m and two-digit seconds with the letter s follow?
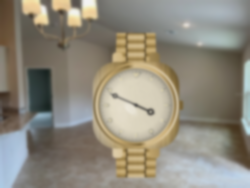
3h49
